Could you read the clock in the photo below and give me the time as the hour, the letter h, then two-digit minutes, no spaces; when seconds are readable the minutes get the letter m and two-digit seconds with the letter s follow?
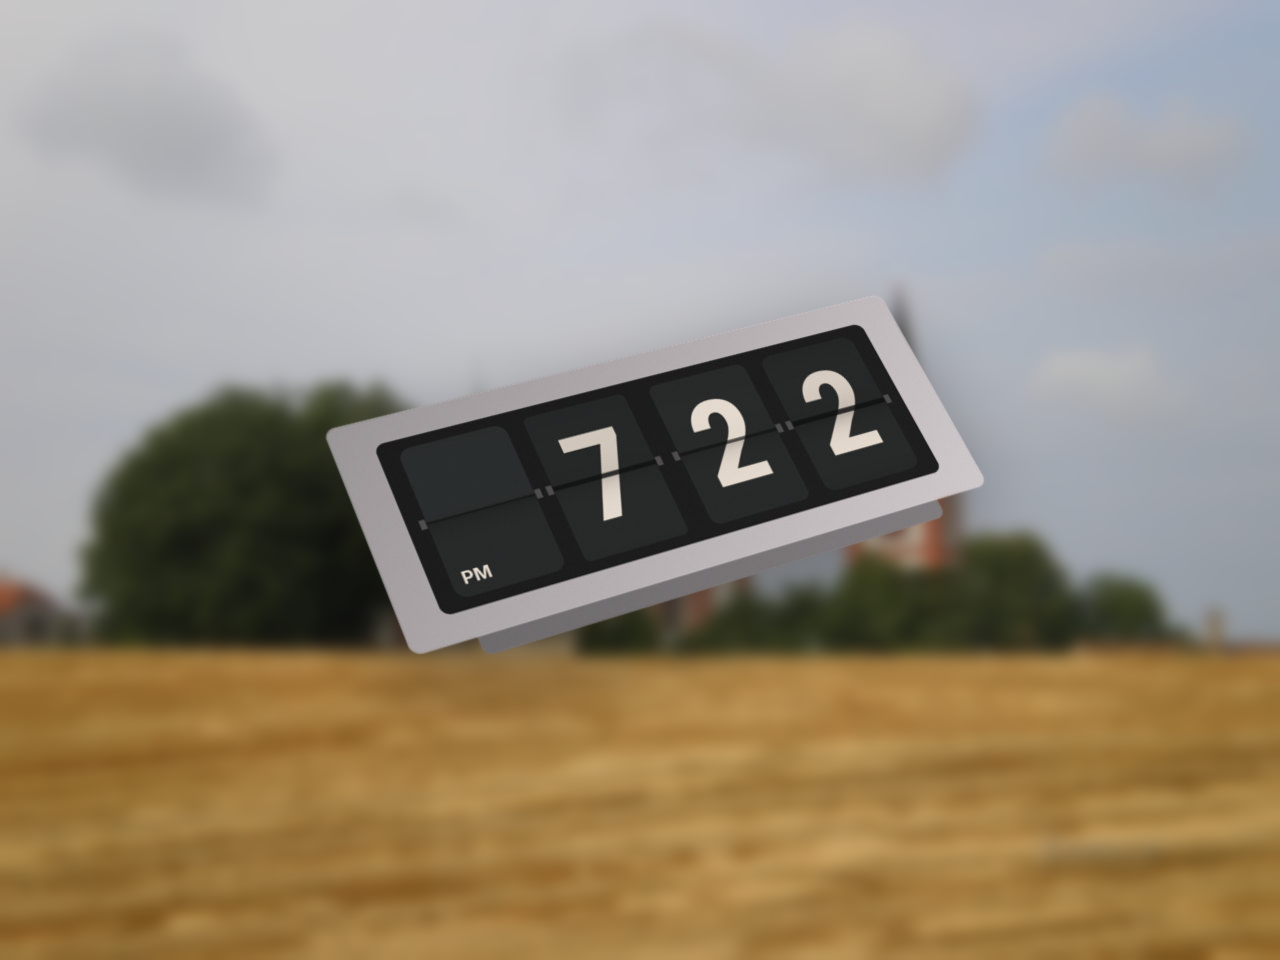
7h22
